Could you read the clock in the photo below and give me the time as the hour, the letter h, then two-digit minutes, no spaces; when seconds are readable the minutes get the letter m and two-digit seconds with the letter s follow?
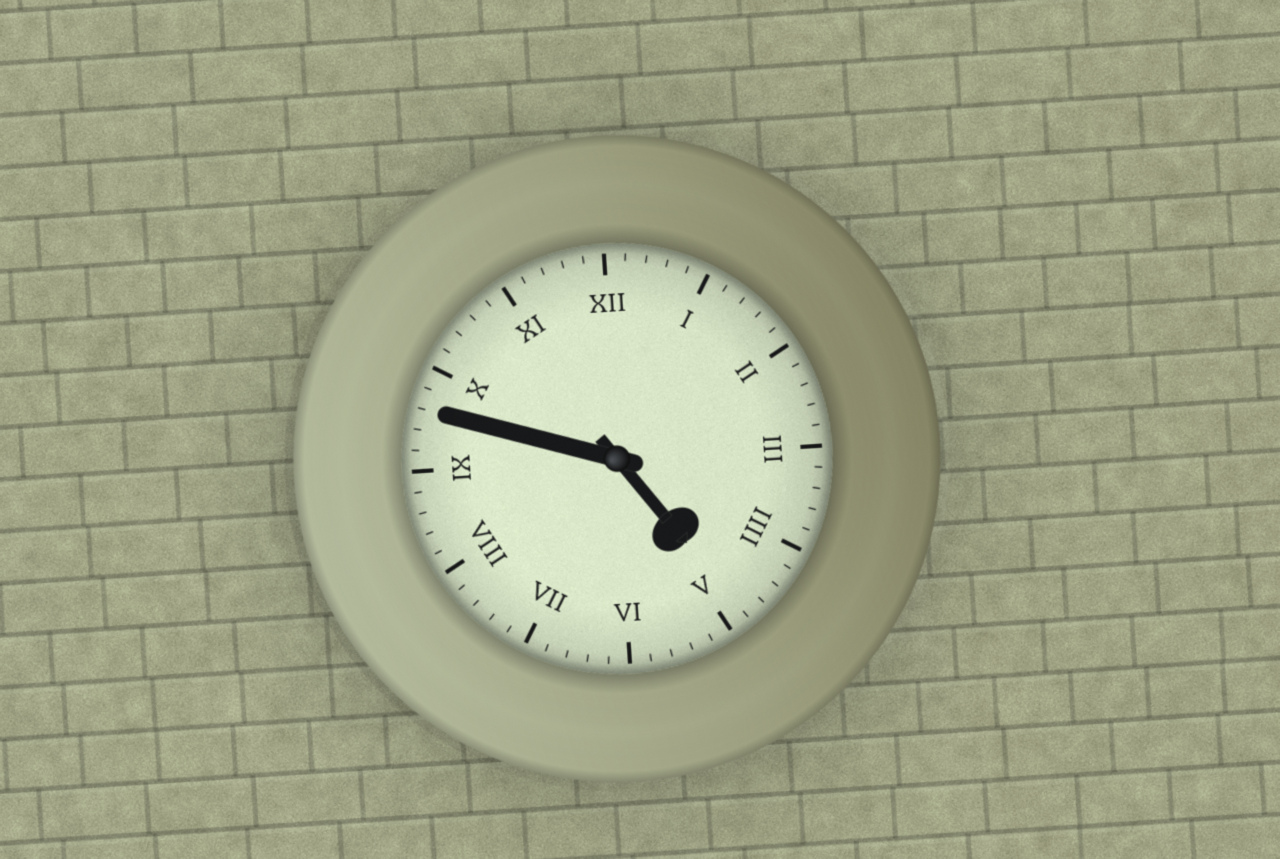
4h48
